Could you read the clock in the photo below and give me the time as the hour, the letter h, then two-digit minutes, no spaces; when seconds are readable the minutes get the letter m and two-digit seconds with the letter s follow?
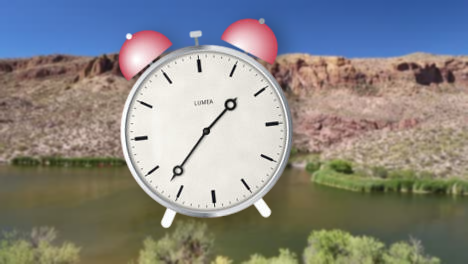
1h37
